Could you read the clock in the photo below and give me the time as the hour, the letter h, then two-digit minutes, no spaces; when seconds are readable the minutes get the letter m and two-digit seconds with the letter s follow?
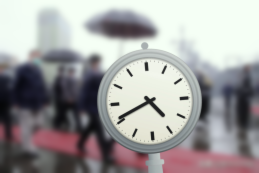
4h41
